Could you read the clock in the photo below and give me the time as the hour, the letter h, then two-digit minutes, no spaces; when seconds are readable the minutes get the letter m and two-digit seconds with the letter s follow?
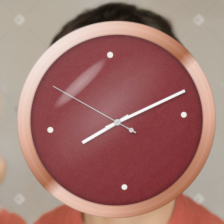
8h11m51s
